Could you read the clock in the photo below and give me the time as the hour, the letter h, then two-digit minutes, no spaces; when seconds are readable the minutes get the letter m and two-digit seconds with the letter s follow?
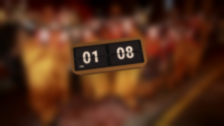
1h08
